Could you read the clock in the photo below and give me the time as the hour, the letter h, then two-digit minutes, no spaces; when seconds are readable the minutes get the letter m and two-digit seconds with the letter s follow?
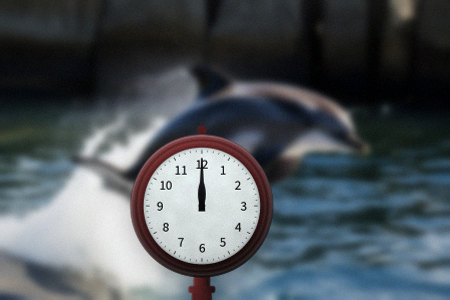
12h00
